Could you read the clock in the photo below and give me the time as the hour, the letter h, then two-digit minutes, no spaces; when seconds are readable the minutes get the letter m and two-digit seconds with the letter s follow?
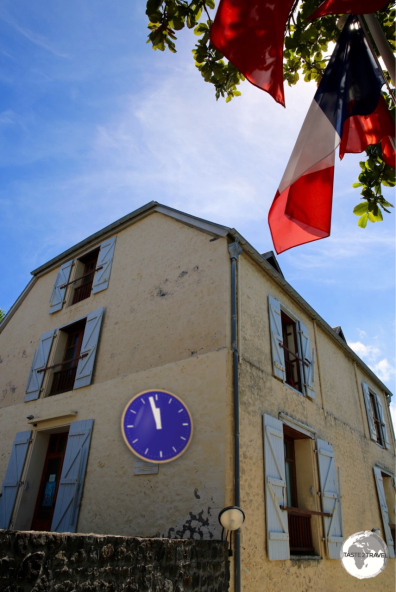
11h58
